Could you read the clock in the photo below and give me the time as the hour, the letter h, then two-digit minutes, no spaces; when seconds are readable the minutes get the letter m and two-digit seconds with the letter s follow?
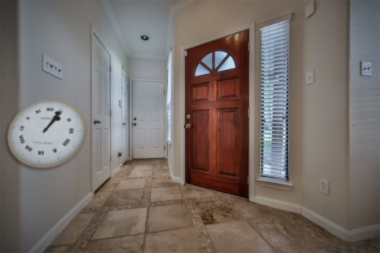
1h04
